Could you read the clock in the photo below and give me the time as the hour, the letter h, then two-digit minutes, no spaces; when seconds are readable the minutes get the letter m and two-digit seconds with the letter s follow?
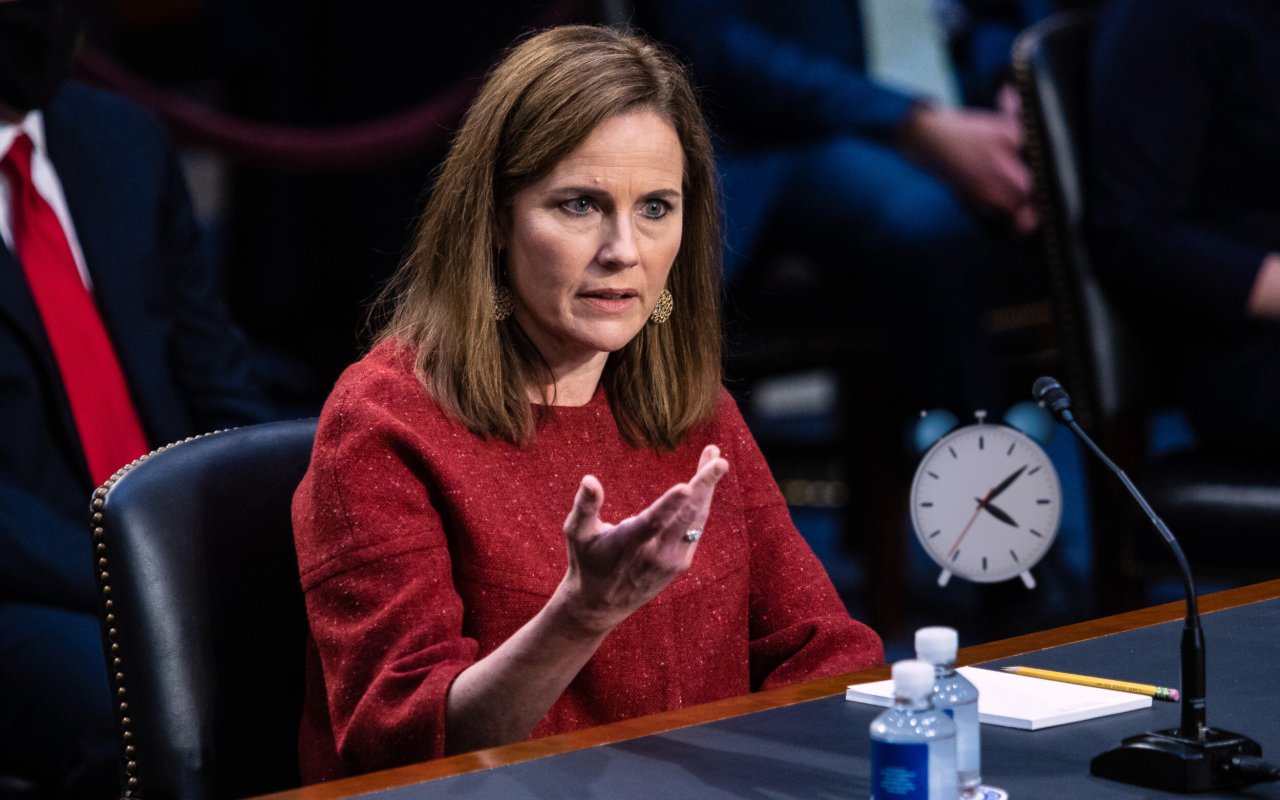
4h08m36s
